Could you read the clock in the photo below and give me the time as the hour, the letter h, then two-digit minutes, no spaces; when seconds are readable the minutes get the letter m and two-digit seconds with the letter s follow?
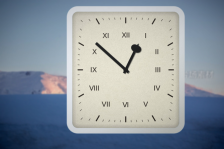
12h52
